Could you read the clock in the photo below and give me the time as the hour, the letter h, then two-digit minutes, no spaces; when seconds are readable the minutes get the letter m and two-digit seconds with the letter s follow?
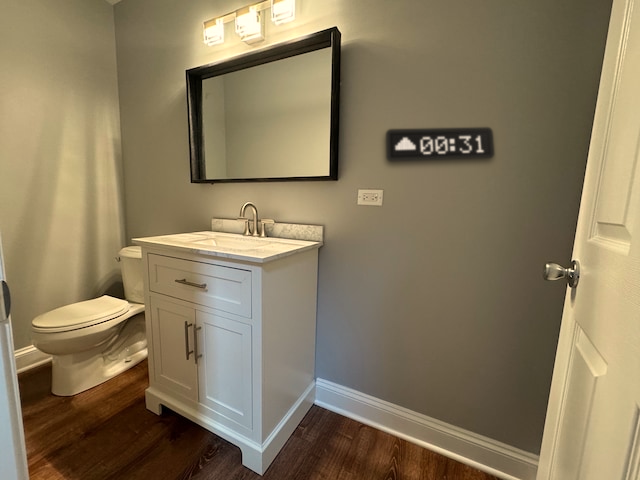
0h31
